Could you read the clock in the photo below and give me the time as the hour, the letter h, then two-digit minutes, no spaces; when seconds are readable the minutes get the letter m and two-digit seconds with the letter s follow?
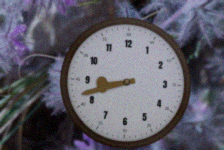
8h42
